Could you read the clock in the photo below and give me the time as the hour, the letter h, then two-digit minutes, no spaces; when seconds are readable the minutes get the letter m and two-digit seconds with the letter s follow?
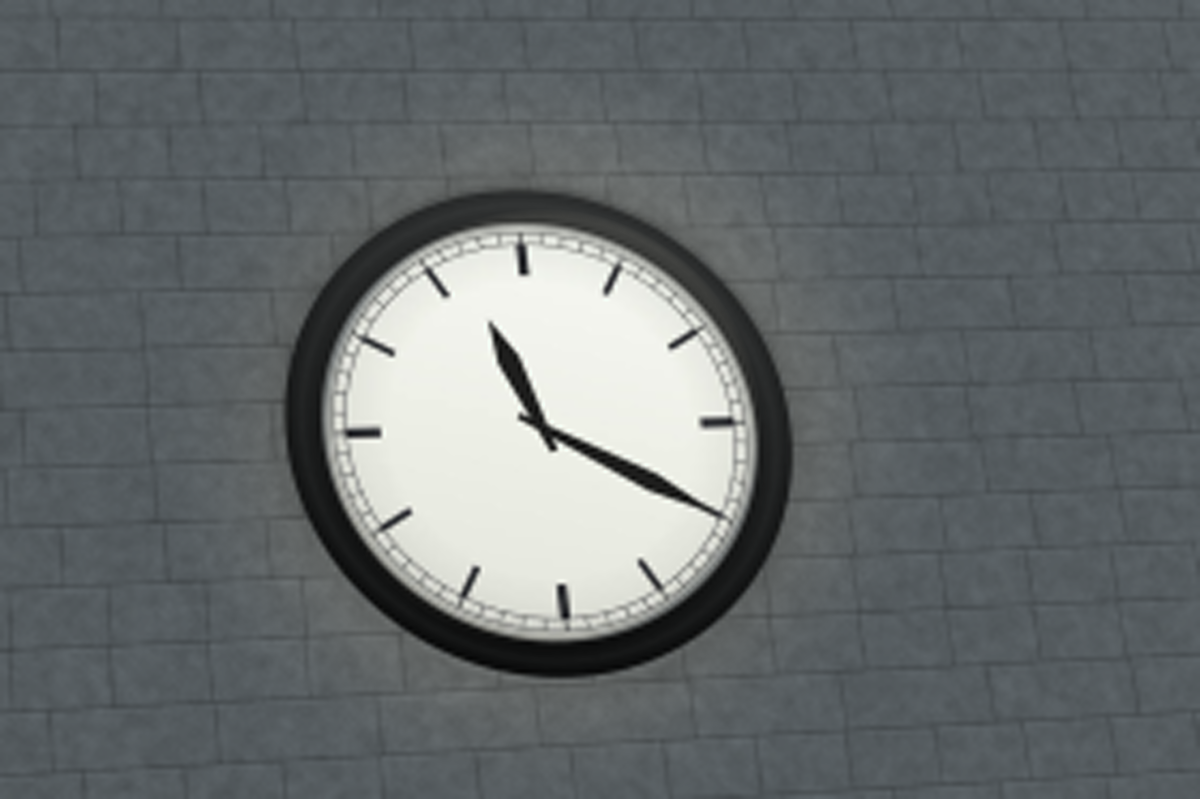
11h20
